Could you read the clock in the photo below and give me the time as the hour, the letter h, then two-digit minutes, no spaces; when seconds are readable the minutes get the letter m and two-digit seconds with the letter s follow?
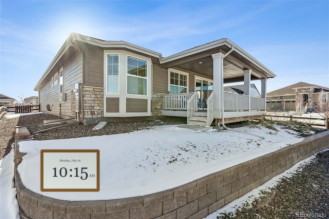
10h15
